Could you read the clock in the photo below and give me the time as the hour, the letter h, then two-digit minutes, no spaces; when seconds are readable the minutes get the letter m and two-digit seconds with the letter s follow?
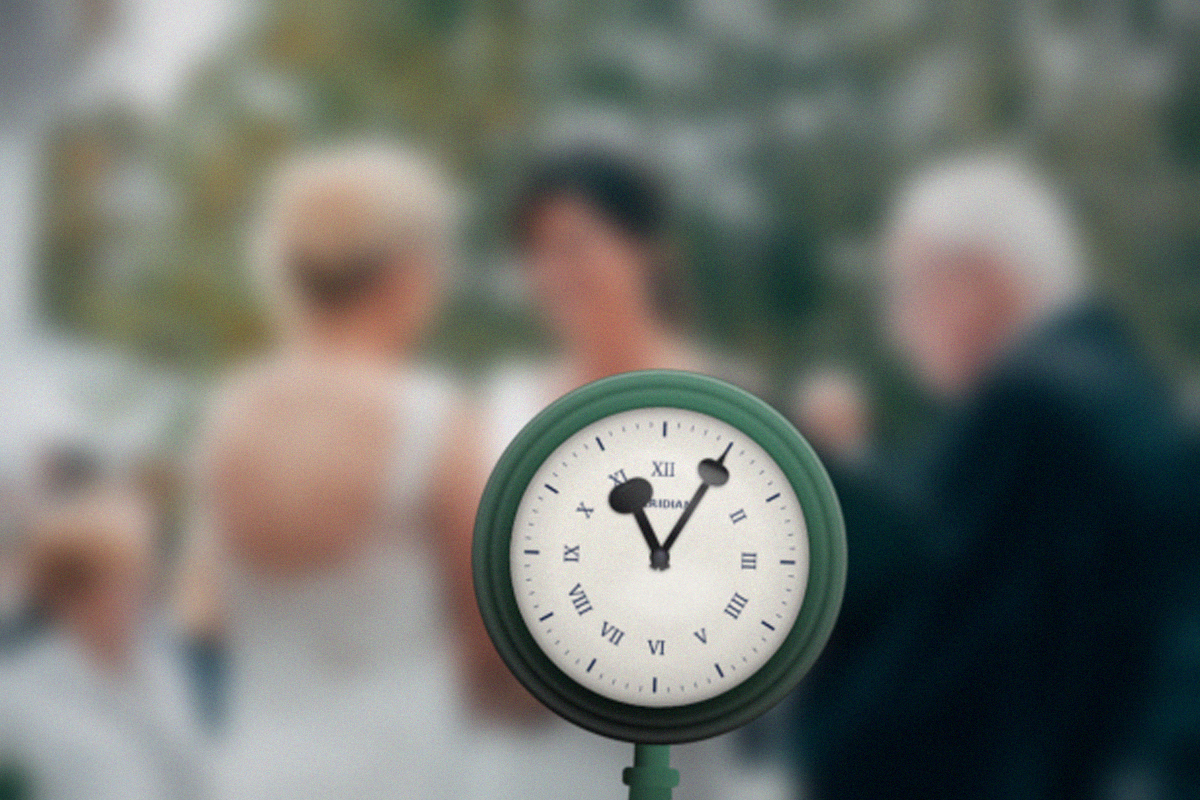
11h05
